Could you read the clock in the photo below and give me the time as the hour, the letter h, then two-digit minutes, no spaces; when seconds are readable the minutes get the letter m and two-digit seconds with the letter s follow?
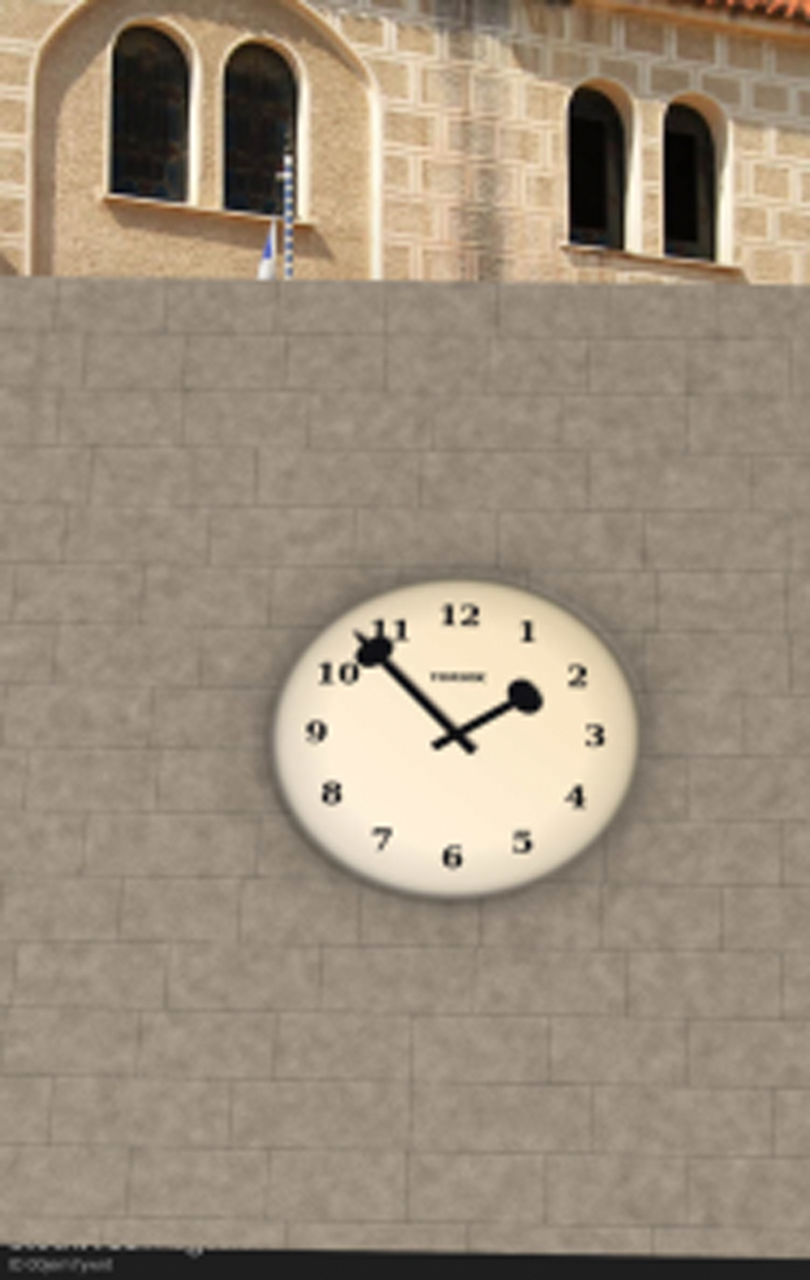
1h53
